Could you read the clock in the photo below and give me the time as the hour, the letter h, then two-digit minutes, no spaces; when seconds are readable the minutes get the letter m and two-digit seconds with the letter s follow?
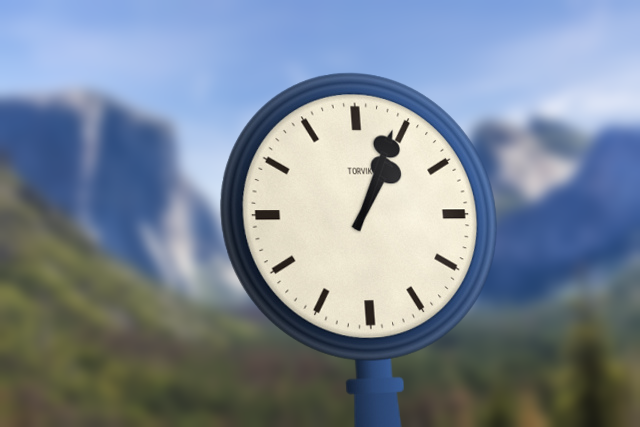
1h04
